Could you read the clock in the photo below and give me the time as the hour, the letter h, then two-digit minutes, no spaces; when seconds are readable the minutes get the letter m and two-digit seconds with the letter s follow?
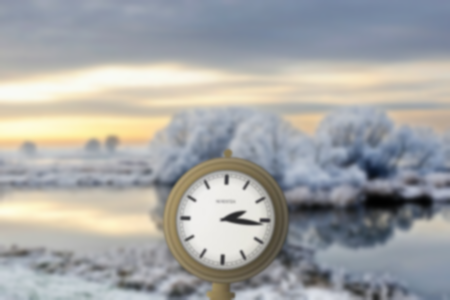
2h16
